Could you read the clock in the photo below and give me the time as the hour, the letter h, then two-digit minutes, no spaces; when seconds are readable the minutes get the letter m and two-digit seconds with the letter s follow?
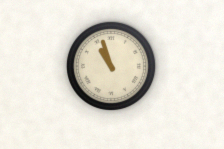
10h57
